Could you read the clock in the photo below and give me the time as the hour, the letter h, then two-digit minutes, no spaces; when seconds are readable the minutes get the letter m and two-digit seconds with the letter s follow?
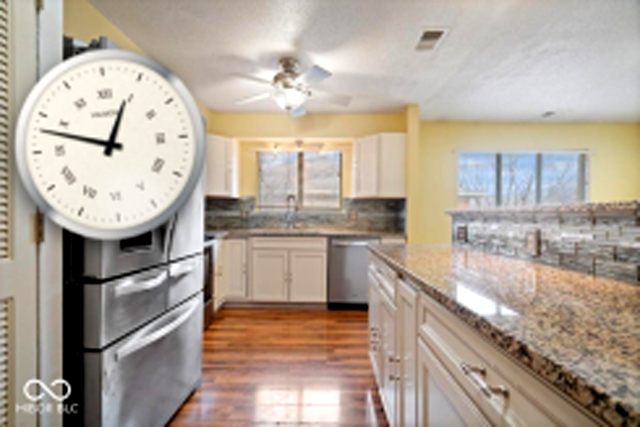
12h48
